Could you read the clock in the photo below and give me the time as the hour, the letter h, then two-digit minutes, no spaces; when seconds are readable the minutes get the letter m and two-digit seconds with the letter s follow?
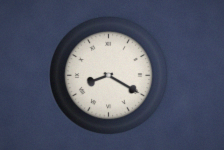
8h20
